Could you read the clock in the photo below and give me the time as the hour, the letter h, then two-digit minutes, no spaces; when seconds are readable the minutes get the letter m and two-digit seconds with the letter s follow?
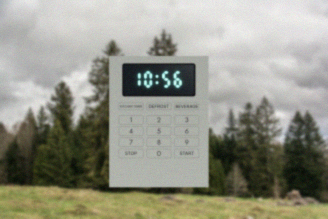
10h56
